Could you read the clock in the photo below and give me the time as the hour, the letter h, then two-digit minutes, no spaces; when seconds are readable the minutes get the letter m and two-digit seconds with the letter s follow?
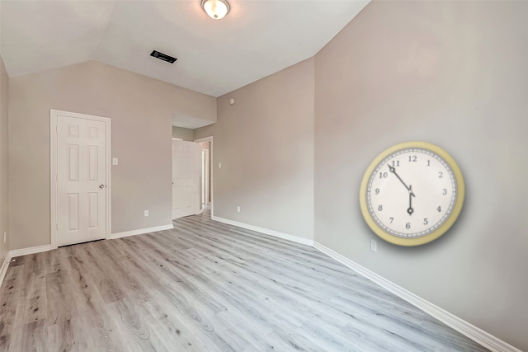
5h53
